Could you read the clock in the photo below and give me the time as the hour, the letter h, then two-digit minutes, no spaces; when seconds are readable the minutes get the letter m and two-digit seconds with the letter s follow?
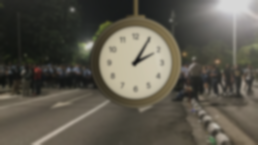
2h05
